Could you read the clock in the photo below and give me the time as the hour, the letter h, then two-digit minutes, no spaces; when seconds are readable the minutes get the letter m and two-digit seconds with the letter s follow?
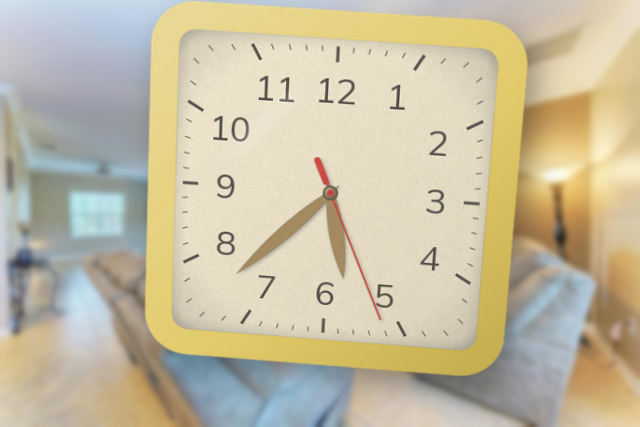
5h37m26s
